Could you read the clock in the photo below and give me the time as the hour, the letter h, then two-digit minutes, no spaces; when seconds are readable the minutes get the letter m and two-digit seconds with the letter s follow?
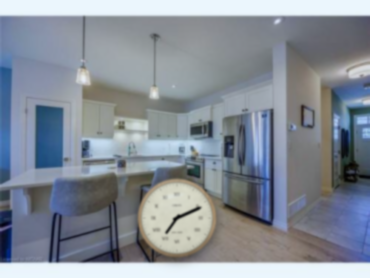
7h11
